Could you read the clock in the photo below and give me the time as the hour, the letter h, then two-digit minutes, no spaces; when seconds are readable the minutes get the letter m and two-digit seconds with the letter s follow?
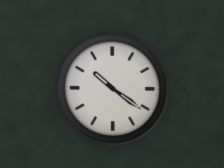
10h21
